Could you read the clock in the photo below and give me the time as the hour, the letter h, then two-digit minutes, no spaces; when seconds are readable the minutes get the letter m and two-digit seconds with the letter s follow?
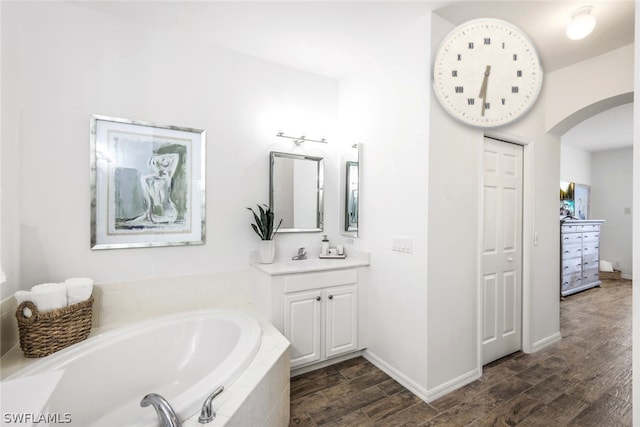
6h31
